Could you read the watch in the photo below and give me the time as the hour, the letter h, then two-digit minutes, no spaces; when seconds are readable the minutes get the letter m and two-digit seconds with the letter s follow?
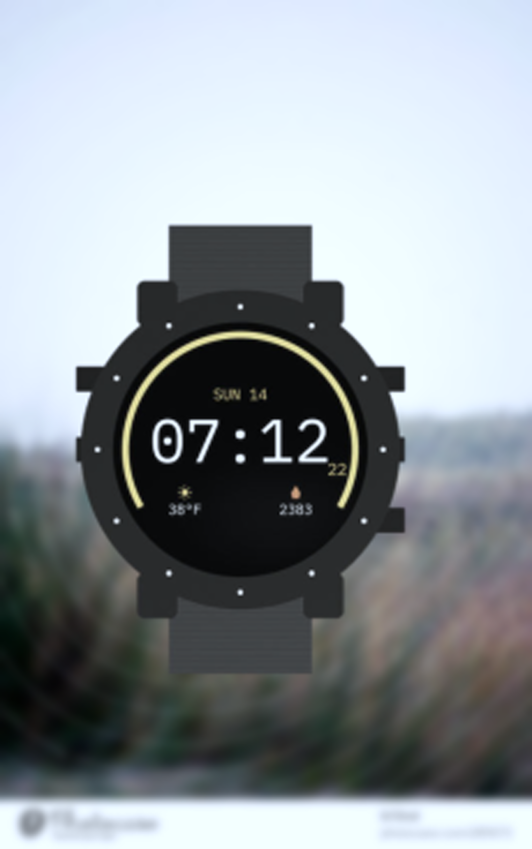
7h12
